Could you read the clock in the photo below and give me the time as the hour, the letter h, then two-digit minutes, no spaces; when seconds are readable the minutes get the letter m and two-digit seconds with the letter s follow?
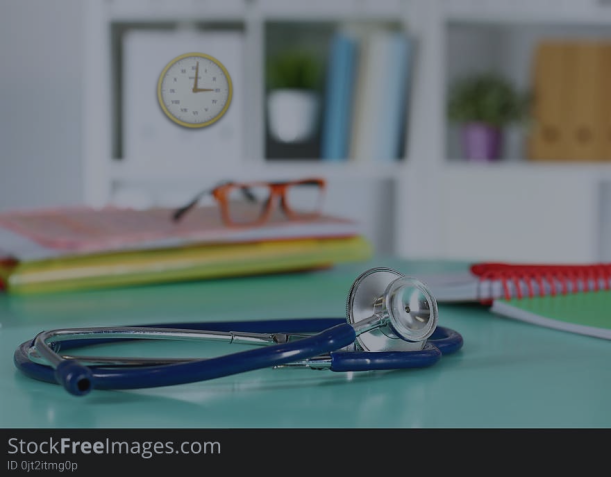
3h01
